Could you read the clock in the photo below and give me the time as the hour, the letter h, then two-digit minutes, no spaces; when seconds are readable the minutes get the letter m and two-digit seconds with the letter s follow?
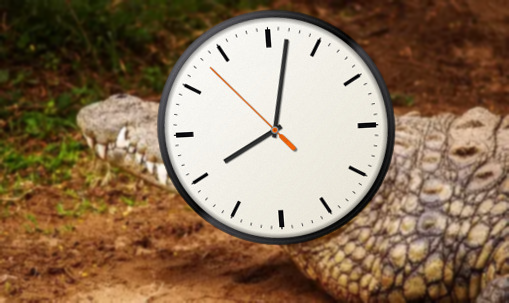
8h01m53s
